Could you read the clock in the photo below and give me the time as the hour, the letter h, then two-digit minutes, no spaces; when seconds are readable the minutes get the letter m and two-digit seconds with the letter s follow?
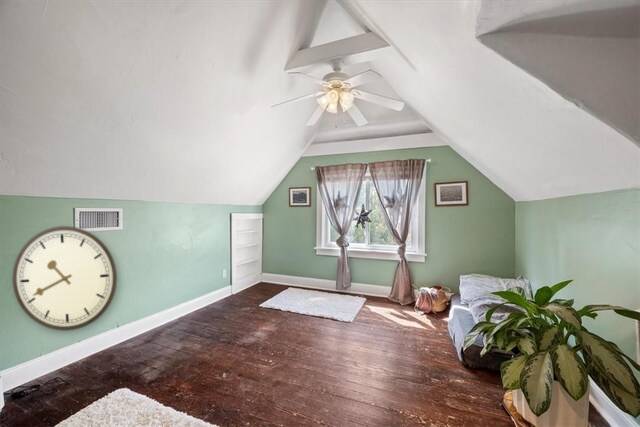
10h41
